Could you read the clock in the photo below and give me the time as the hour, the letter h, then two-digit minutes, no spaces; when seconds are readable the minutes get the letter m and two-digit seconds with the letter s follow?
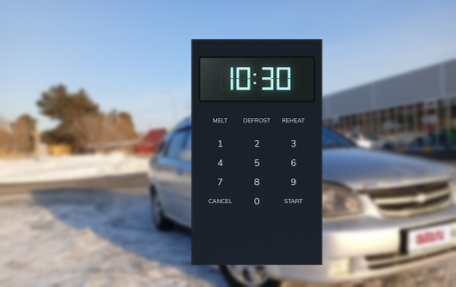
10h30
